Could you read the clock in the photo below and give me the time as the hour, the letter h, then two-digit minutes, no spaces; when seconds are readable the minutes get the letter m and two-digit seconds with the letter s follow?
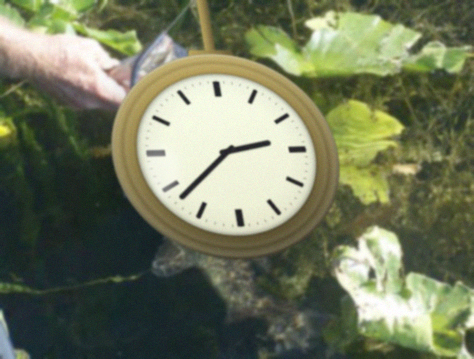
2h38
